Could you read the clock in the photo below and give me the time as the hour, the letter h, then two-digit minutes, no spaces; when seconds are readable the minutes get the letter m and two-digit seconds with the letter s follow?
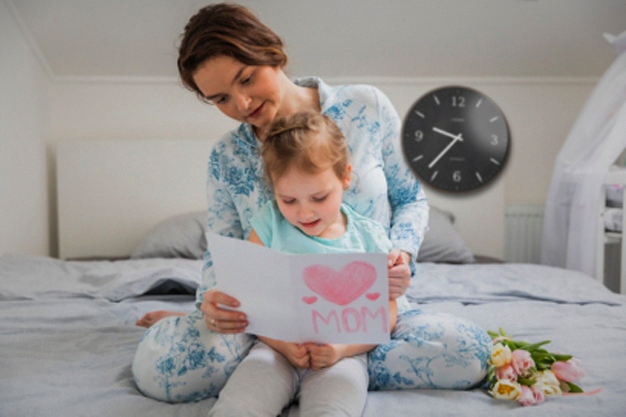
9h37
